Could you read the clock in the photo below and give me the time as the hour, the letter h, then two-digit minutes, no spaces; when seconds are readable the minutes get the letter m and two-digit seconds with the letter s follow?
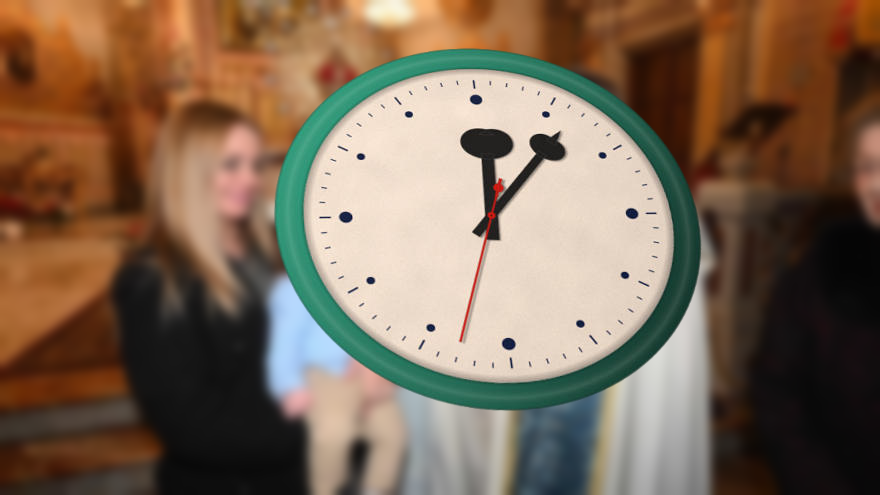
12h06m33s
